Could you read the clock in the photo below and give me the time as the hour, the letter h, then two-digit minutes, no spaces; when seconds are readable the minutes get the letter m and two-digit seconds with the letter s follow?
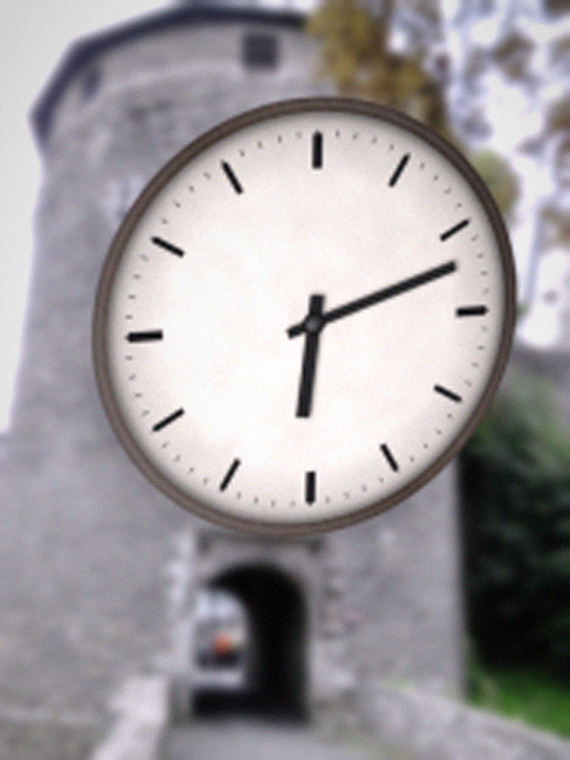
6h12
